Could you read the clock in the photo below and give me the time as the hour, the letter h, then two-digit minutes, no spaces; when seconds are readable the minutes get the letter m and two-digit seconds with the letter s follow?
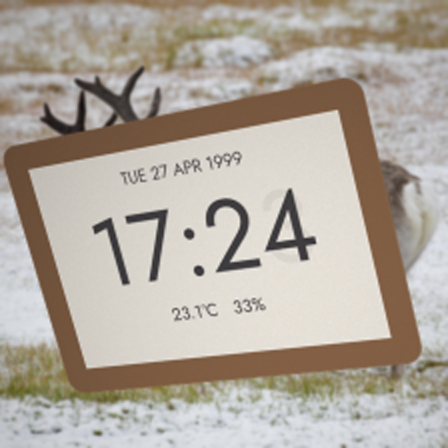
17h24
